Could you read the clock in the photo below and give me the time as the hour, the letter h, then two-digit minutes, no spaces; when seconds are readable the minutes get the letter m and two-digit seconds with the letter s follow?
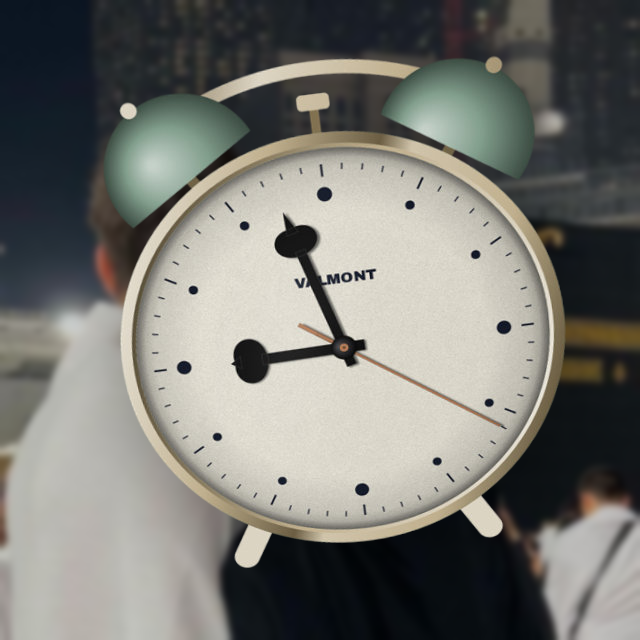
8h57m21s
